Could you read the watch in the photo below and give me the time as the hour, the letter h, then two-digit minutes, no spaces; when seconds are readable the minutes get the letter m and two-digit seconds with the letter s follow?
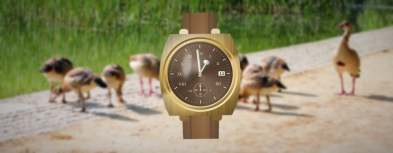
12h59
